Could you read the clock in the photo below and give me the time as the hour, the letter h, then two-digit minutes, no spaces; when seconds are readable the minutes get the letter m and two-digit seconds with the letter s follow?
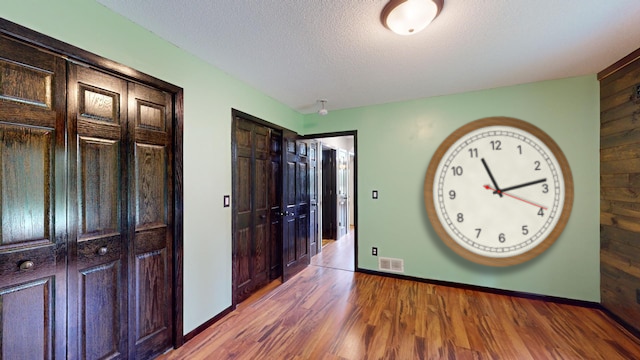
11h13m19s
